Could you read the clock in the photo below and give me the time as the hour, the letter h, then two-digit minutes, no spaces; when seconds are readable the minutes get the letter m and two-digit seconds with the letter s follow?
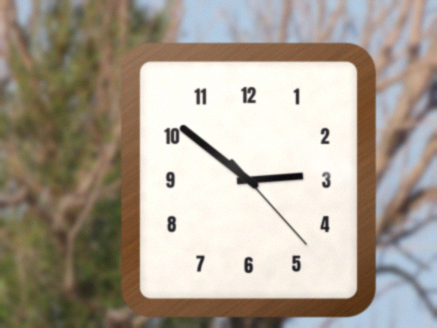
2h51m23s
